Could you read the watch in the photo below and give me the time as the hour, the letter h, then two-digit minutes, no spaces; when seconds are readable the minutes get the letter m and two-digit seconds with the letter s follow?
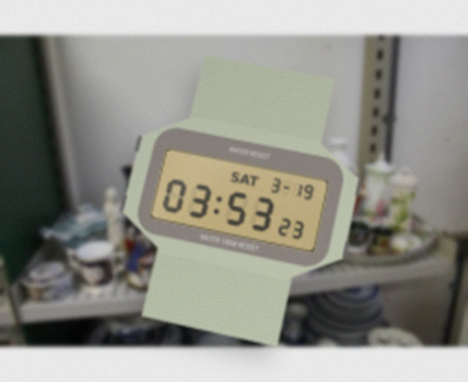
3h53m23s
